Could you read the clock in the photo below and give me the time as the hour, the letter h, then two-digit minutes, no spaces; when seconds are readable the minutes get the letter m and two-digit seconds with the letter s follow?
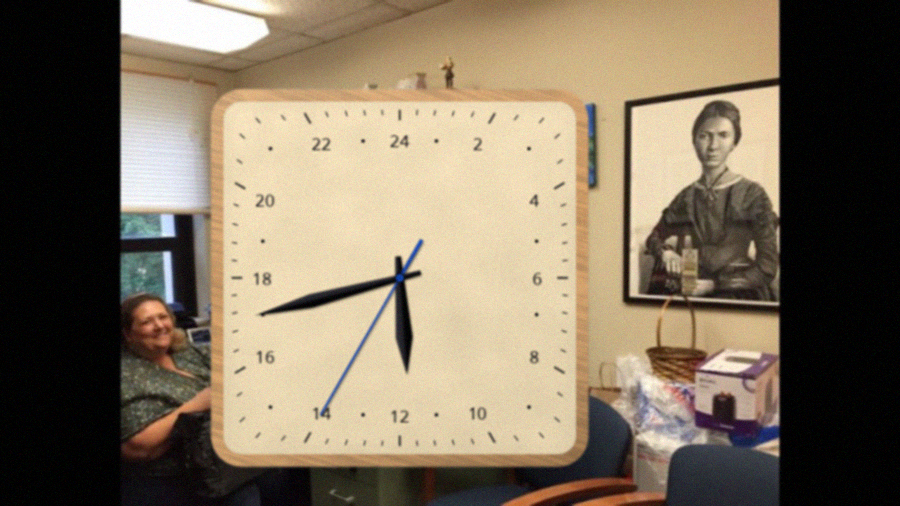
11h42m35s
